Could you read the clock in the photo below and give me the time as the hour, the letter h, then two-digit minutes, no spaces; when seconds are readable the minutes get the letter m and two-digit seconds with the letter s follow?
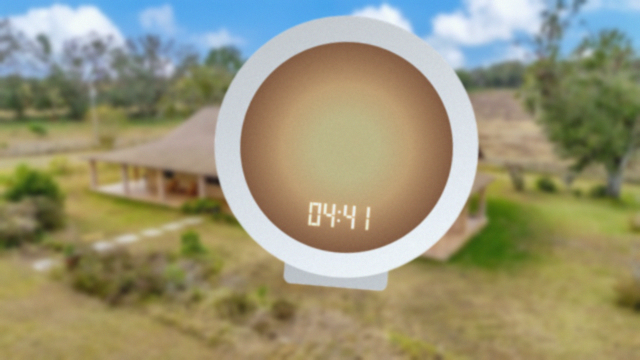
4h41
